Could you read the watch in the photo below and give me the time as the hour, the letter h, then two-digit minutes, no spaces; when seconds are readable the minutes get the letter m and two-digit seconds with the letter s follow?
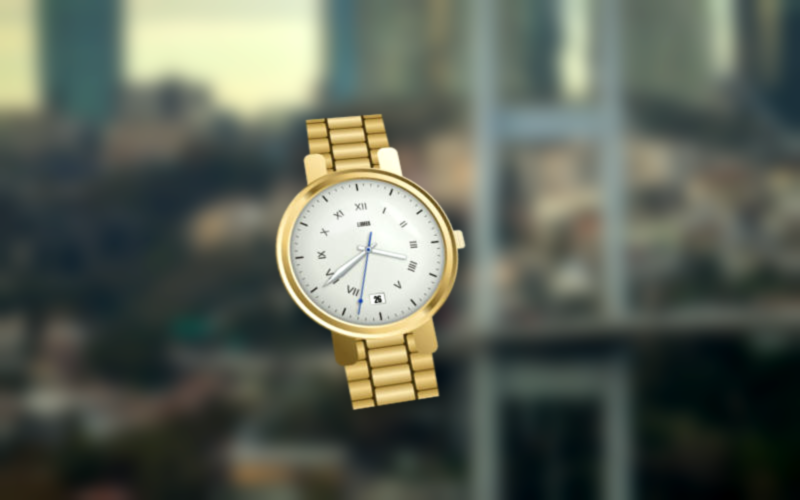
3h39m33s
